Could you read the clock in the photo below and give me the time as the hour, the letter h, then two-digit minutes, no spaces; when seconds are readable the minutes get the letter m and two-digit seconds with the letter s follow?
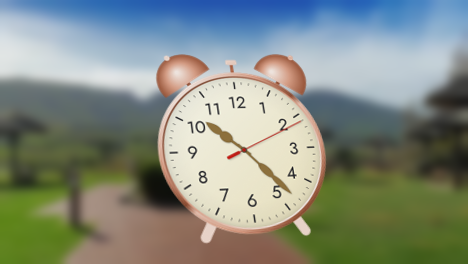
10h23m11s
